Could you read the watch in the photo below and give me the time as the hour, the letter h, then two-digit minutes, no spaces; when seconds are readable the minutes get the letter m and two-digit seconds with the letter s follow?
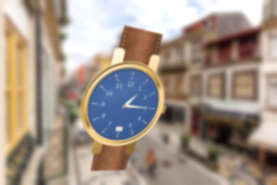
1h15
